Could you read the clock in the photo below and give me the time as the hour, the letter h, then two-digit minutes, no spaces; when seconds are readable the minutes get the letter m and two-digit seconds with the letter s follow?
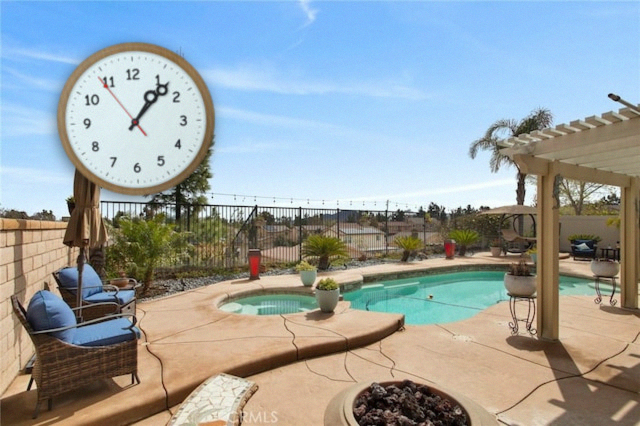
1h06m54s
